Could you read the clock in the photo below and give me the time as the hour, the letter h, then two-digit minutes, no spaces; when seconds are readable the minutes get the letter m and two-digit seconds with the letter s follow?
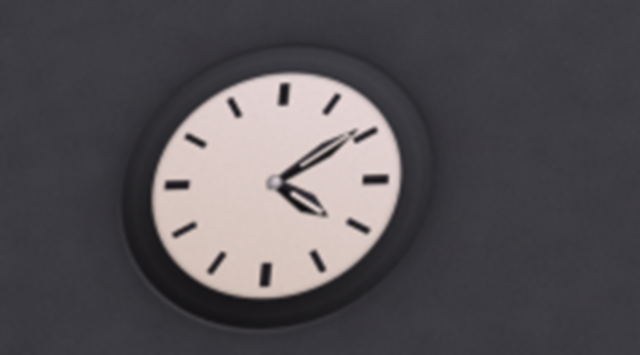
4h09
